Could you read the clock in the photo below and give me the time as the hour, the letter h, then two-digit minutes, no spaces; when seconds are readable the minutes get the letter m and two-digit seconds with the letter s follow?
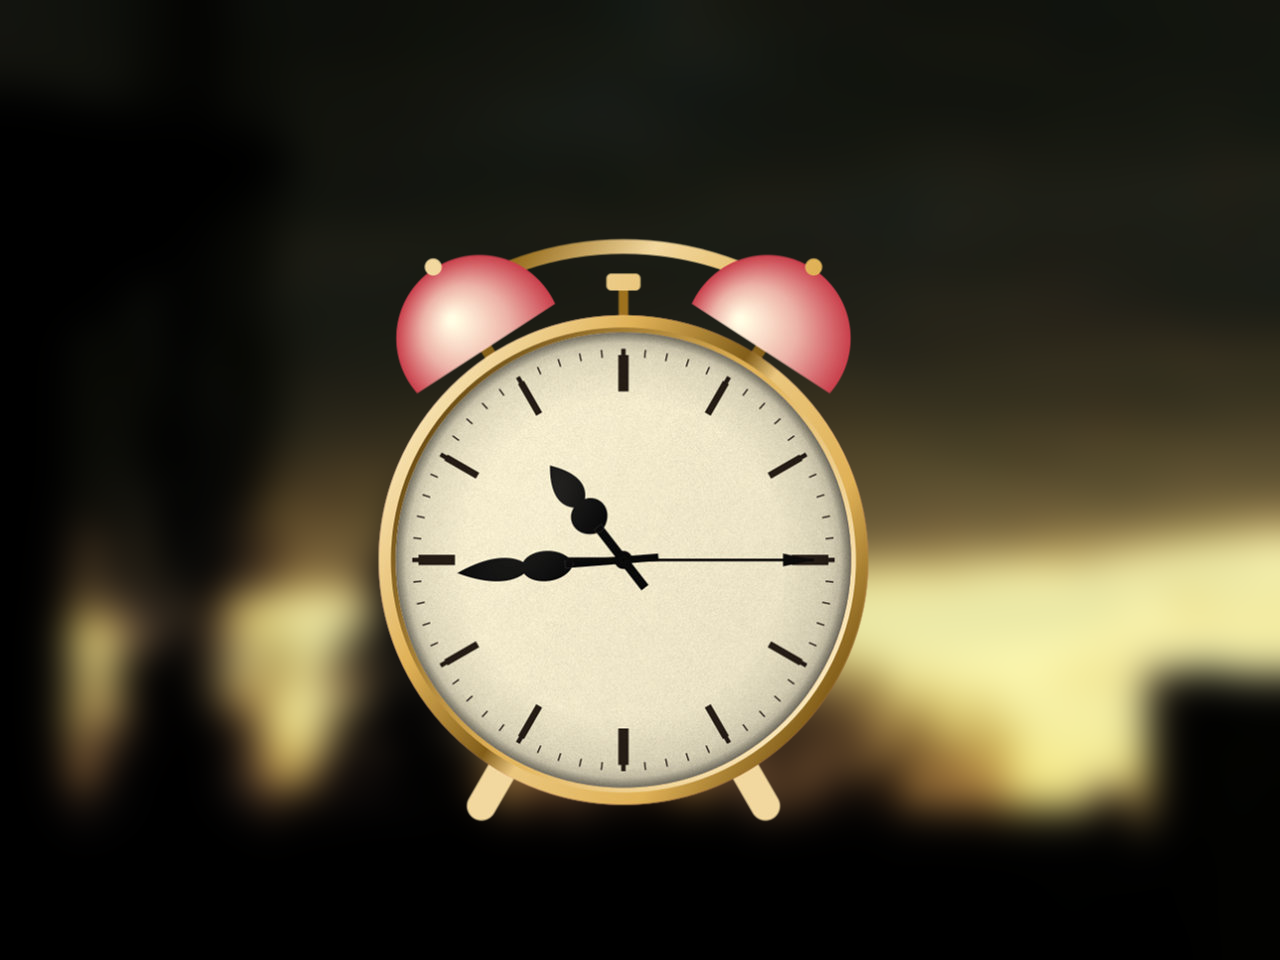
10h44m15s
